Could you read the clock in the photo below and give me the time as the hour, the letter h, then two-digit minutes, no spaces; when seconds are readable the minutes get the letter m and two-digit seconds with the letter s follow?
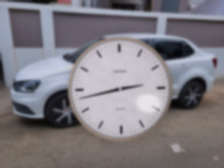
2h43
